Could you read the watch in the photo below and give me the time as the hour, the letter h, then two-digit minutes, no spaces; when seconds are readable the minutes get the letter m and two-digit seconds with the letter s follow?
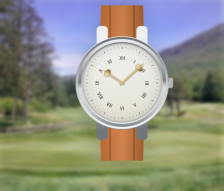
10h08
